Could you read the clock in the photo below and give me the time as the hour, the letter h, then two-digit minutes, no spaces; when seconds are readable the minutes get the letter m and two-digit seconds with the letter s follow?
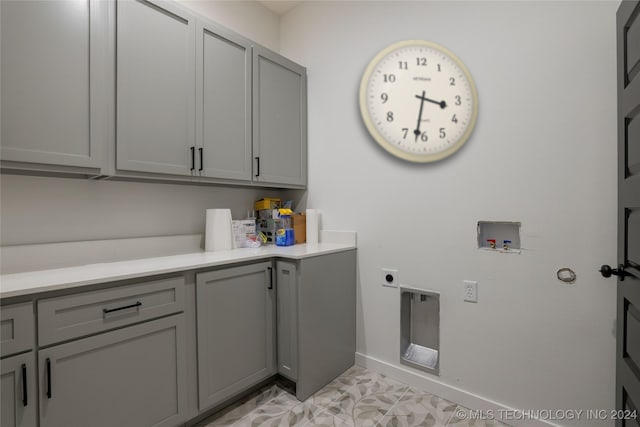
3h32
